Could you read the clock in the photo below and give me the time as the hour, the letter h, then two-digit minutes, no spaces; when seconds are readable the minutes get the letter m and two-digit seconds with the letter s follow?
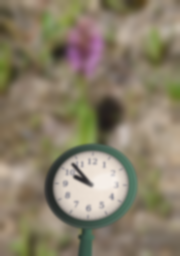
9h53
